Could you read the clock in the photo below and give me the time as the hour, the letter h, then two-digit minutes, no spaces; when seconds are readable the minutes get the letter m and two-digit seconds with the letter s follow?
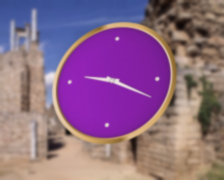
9h19
